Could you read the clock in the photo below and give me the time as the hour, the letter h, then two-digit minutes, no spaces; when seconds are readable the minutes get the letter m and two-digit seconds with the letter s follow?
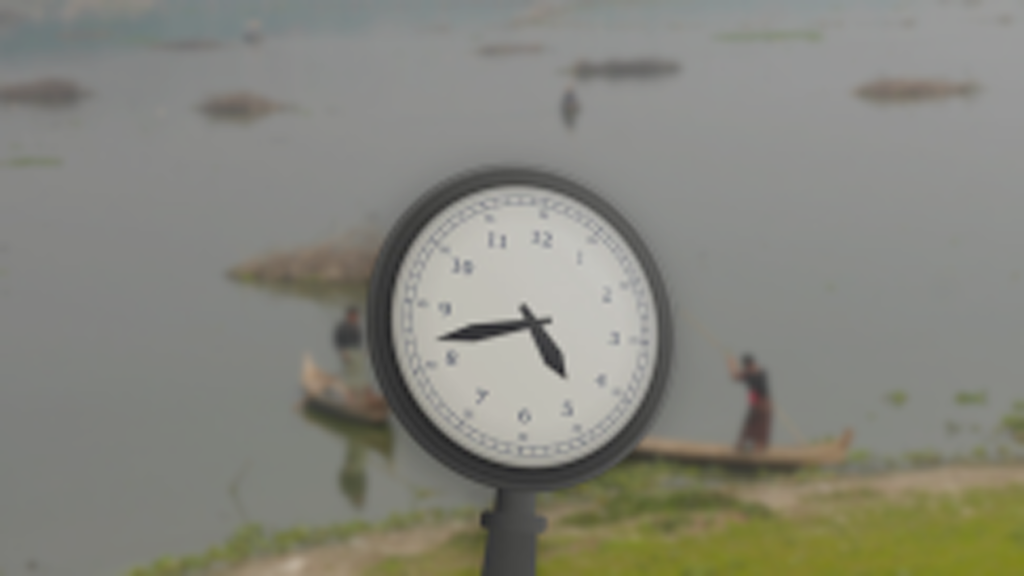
4h42
